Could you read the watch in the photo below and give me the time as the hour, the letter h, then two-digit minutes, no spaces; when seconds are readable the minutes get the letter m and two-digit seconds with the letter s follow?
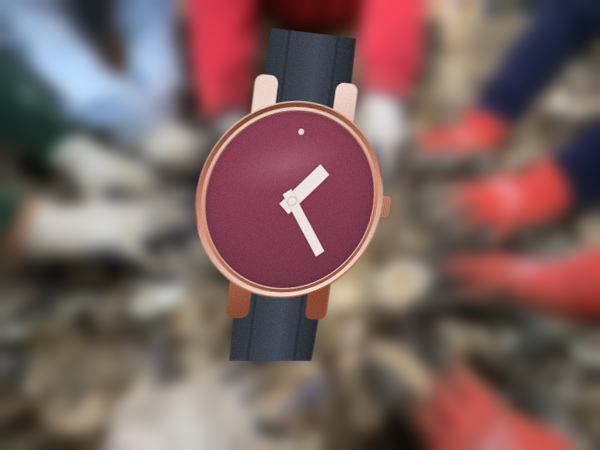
1h24
